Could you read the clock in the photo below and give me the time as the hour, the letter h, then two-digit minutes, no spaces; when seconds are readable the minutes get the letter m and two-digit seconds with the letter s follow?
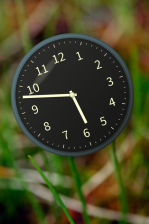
5h48
